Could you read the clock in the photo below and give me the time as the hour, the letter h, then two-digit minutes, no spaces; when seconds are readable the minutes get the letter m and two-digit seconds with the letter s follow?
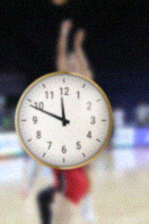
11h49
